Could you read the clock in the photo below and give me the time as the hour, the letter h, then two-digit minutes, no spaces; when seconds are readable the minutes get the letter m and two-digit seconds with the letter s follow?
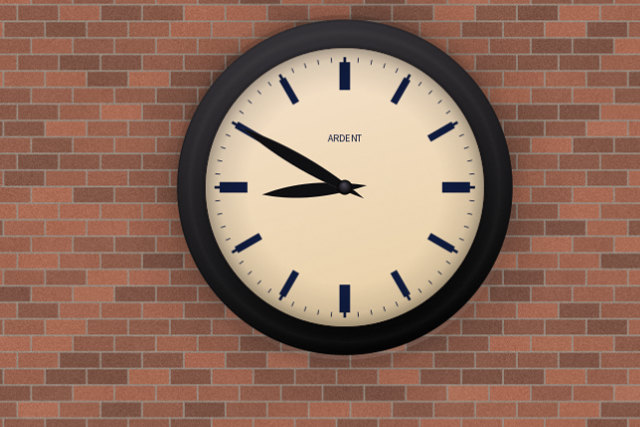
8h50
